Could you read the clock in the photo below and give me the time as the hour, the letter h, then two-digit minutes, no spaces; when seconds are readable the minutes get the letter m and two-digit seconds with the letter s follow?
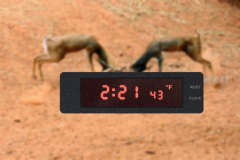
2h21
